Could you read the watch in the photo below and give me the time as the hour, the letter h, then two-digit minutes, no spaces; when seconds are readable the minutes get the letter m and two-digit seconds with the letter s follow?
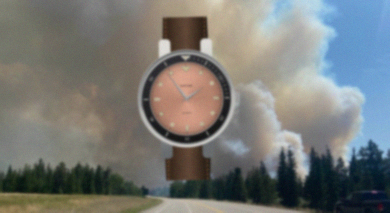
1h54
